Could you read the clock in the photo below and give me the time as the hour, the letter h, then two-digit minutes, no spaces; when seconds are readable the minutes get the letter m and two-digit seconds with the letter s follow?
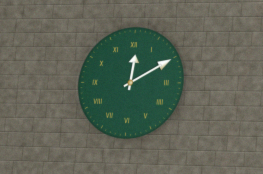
12h10
